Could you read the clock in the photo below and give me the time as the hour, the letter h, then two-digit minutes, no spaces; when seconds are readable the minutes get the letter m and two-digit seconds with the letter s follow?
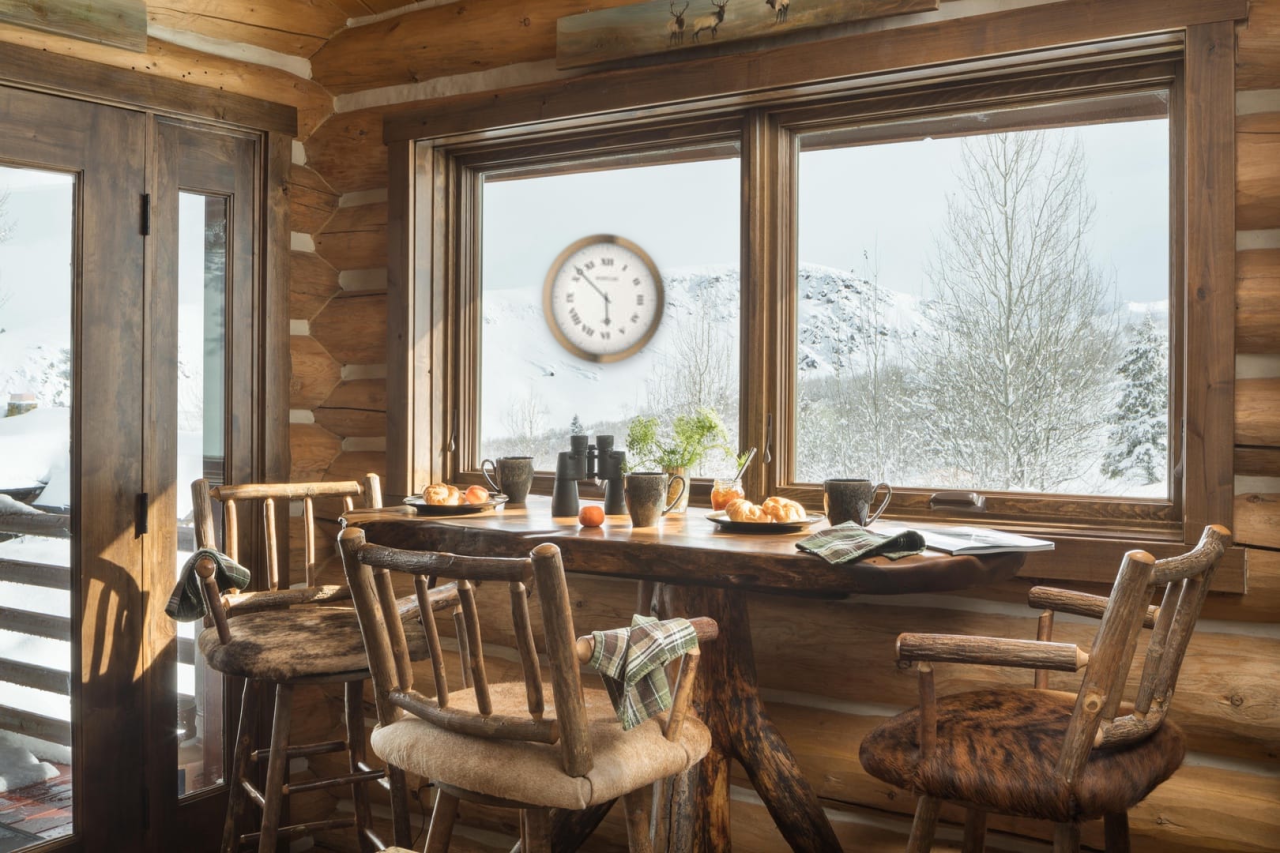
5h52
